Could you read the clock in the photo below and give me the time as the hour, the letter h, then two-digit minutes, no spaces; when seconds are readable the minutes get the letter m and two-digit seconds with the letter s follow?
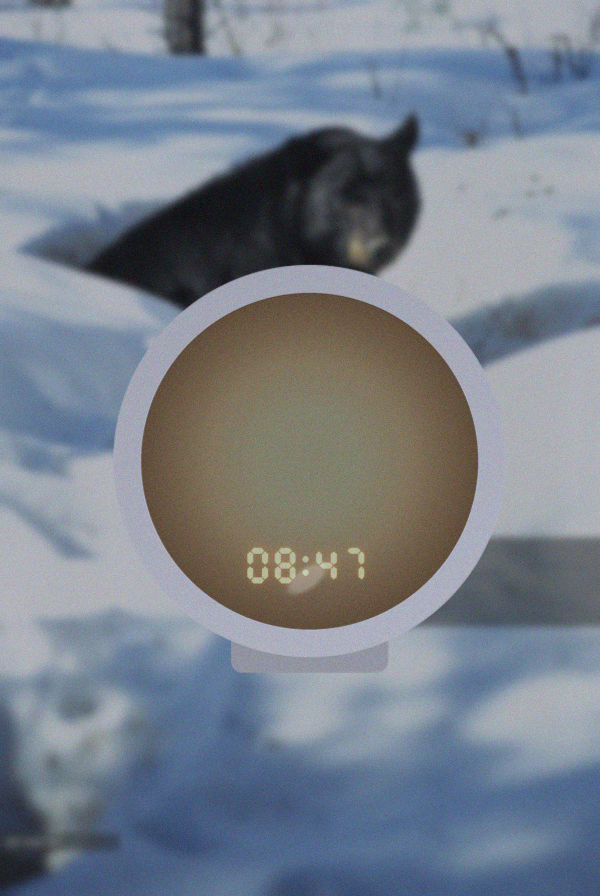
8h47
